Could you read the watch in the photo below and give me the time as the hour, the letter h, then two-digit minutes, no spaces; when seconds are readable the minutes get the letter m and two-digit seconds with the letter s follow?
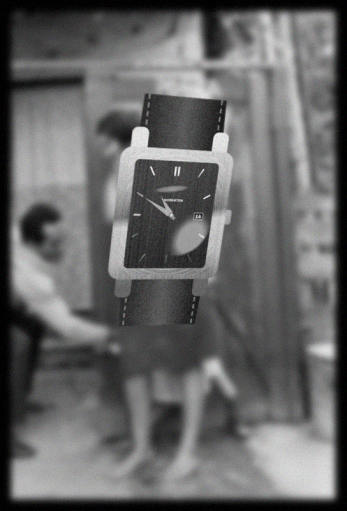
10h50
